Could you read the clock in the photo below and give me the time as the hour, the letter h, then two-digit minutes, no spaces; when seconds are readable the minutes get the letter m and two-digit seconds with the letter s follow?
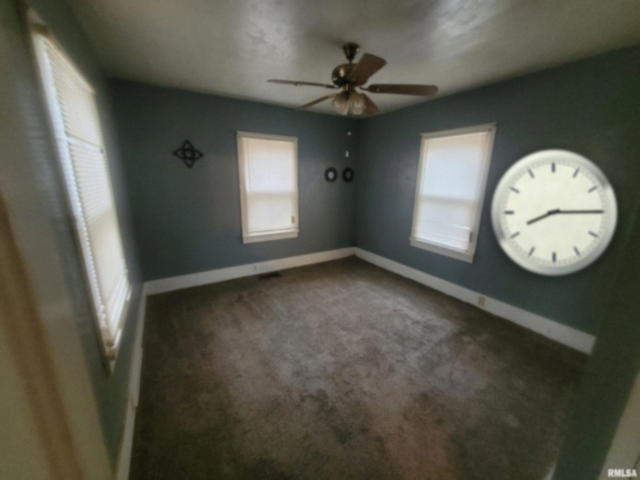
8h15
